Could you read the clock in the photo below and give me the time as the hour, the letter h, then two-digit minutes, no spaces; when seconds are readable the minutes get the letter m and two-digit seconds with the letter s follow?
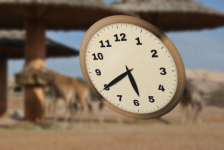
5h40
